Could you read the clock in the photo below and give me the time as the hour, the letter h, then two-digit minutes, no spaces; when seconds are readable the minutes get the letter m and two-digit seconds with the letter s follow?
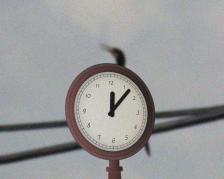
12h07
